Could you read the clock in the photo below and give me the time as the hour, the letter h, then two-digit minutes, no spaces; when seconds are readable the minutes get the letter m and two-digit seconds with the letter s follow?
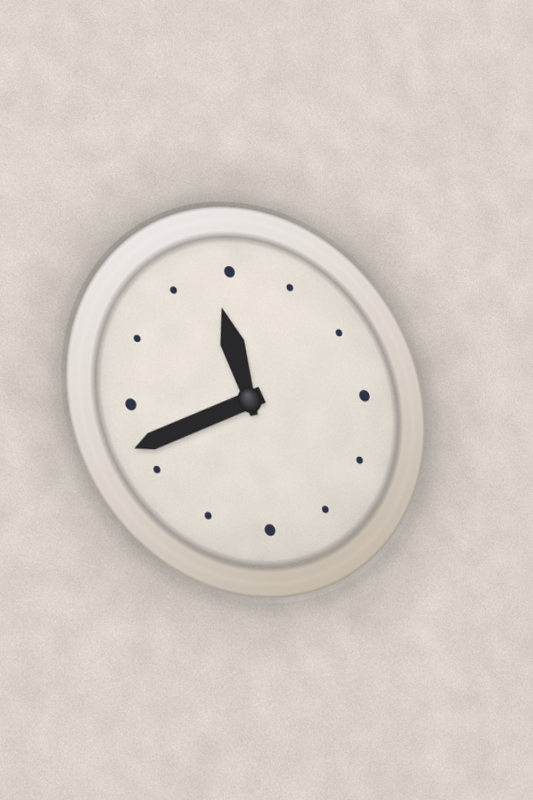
11h42
